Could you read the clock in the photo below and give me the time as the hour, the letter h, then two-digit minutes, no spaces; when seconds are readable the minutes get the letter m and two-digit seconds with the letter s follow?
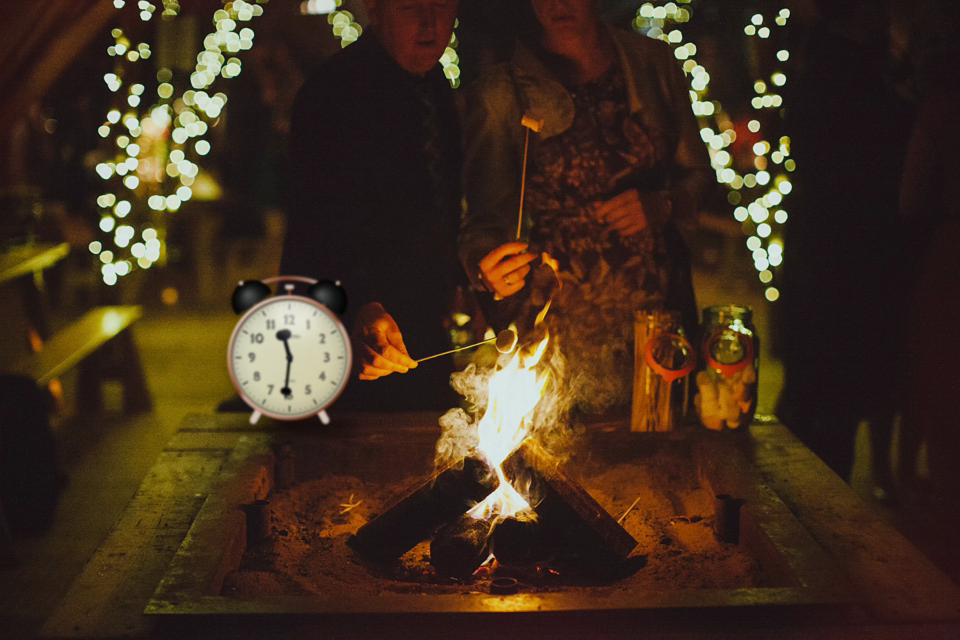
11h31
